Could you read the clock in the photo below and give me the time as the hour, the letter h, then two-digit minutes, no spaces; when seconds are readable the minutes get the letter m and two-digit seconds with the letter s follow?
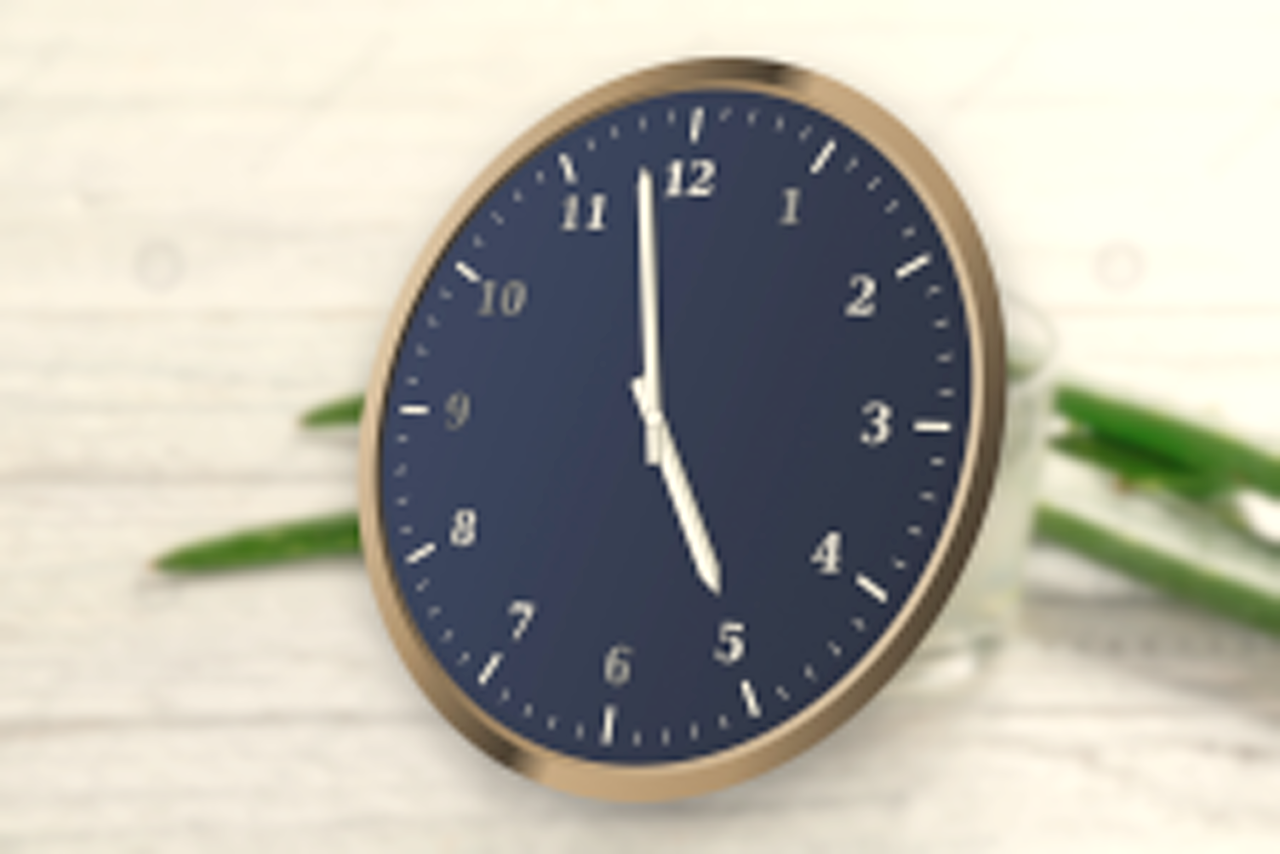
4h58
